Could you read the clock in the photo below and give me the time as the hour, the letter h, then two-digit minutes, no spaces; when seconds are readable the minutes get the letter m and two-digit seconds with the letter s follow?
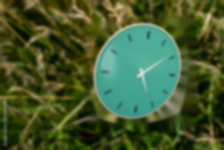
5h09
